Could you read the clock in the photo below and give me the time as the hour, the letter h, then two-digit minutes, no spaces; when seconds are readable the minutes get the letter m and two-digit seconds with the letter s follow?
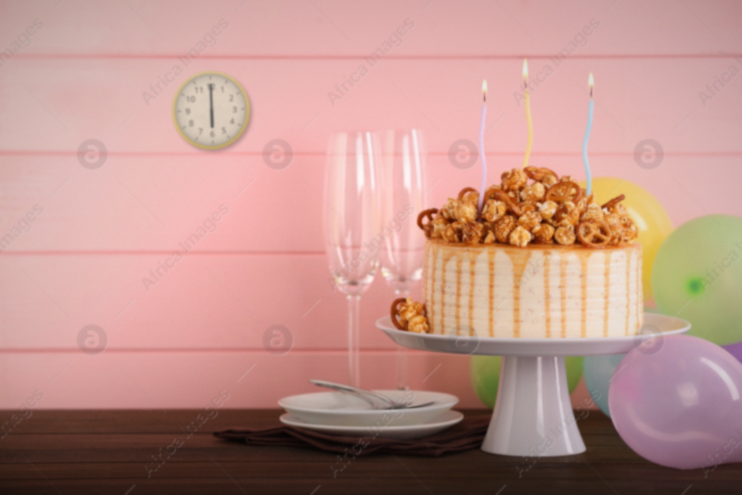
6h00
